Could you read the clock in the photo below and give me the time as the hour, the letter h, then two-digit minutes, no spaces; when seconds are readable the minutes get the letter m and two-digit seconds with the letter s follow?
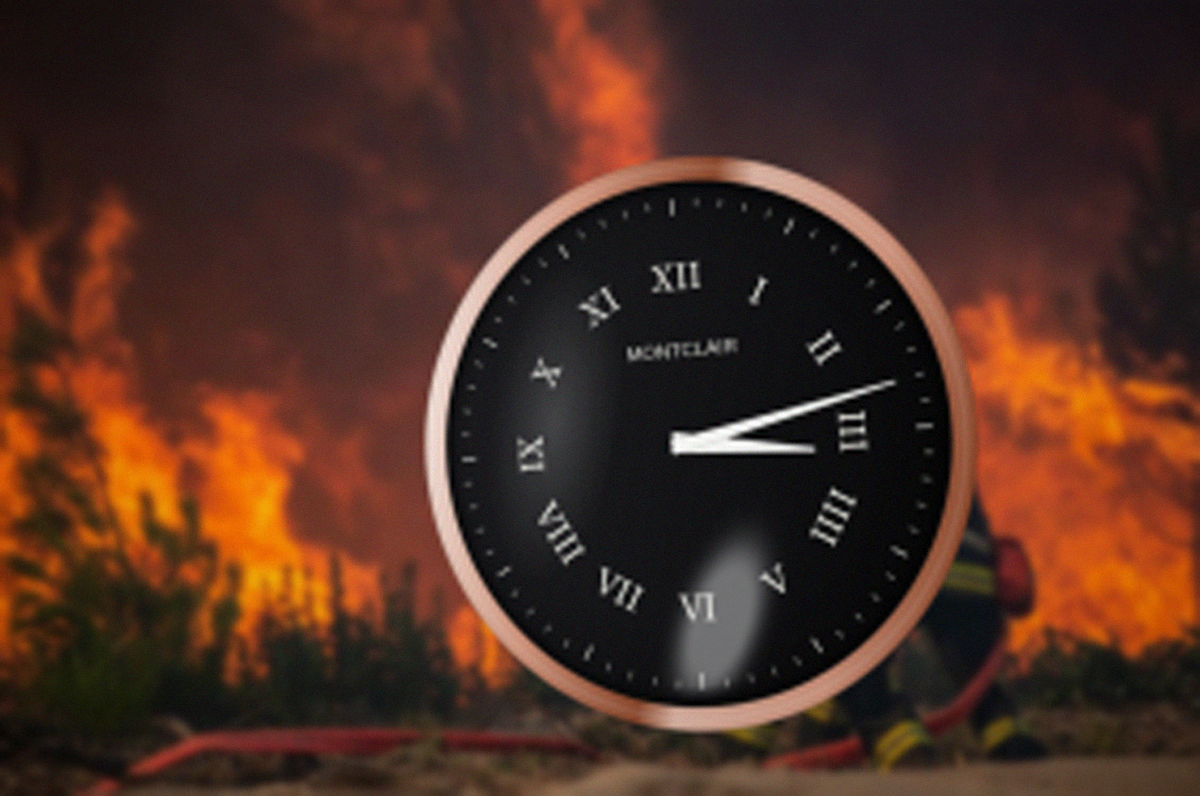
3h13
